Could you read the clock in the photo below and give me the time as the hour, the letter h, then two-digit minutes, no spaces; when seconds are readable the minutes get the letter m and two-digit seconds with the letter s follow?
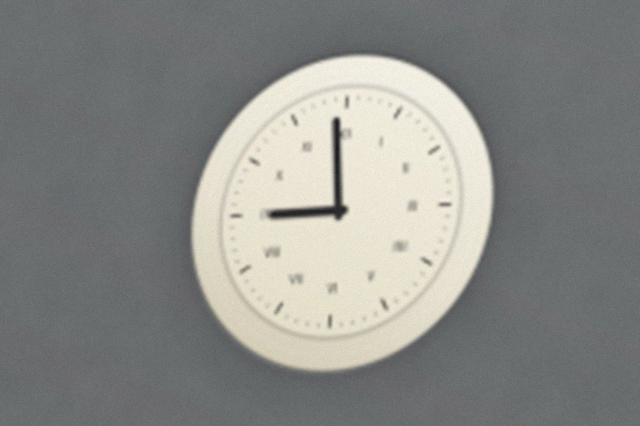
8h59
